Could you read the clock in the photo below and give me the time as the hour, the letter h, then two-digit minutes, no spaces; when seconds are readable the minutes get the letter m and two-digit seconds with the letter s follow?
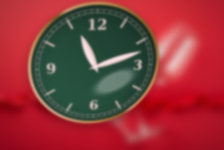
11h12
